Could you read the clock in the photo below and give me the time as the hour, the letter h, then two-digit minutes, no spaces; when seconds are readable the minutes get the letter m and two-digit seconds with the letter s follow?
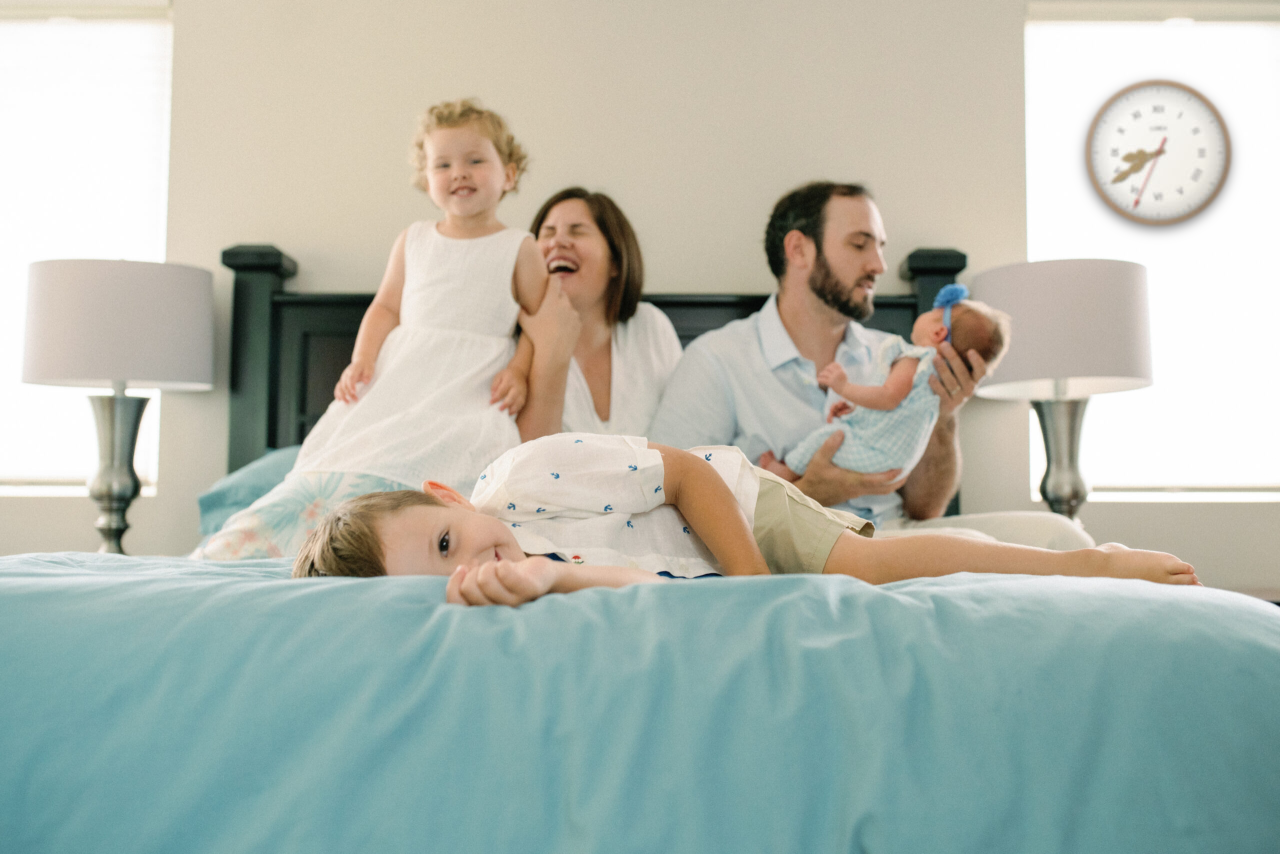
8h39m34s
